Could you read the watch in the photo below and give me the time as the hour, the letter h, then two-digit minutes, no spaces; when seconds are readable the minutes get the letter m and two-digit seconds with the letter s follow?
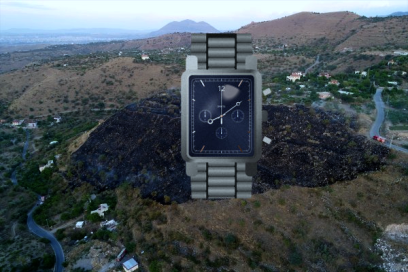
8h09
